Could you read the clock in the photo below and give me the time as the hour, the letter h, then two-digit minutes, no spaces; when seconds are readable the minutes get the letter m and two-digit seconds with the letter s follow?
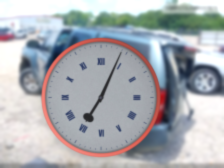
7h04
